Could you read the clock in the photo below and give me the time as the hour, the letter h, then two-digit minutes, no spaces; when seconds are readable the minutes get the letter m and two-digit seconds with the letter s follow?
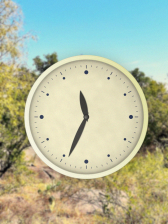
11h34
